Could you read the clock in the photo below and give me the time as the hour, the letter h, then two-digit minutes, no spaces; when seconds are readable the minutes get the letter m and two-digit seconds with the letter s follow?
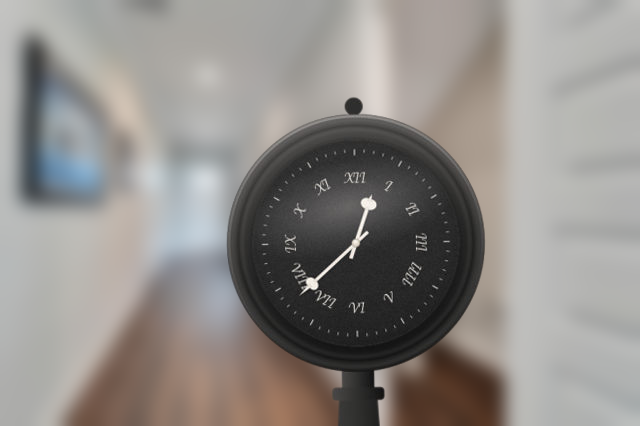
12h38
